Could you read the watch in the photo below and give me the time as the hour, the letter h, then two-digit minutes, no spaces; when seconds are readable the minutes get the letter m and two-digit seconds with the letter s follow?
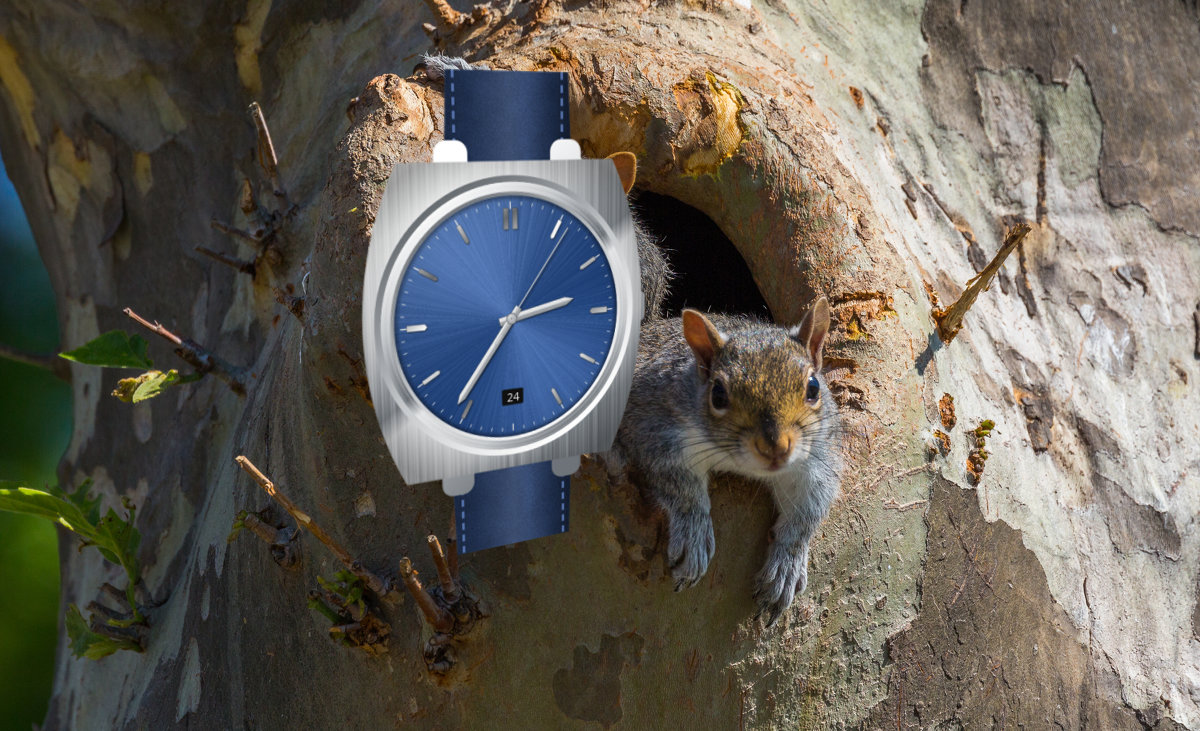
2h36m06s
